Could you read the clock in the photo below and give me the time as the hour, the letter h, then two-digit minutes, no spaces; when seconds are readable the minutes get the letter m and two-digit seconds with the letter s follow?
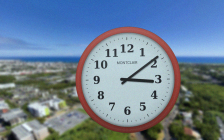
3h09
